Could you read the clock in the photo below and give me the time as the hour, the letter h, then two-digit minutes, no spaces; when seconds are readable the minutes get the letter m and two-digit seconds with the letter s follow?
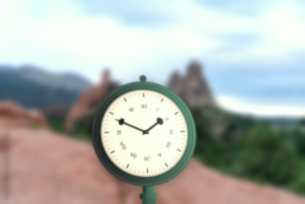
1h49
